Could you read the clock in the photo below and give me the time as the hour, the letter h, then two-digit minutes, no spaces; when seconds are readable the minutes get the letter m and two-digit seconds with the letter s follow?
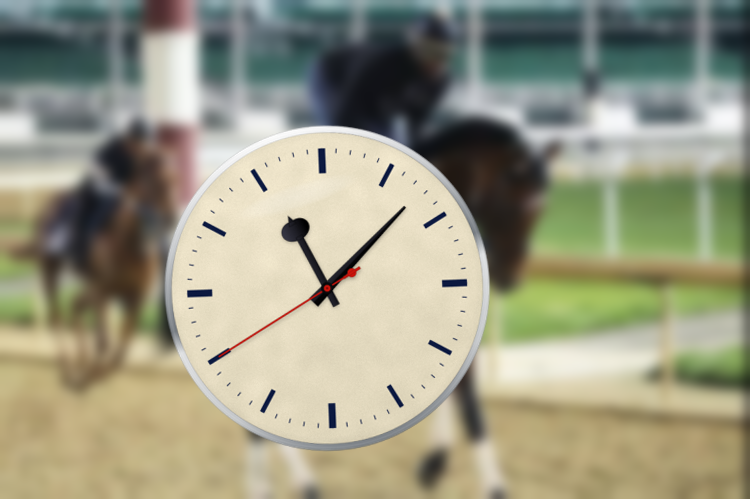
11h07m40s
